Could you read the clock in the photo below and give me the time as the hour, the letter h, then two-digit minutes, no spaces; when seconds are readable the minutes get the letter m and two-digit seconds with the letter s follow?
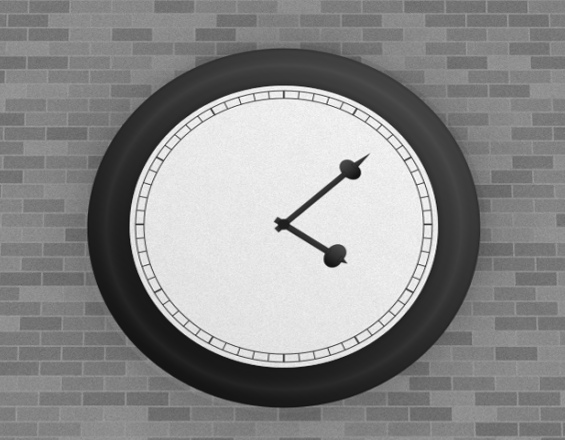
4h08
